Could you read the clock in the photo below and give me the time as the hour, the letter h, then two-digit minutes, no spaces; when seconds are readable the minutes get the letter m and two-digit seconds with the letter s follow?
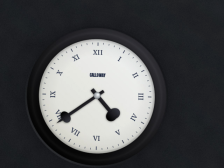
4h39
